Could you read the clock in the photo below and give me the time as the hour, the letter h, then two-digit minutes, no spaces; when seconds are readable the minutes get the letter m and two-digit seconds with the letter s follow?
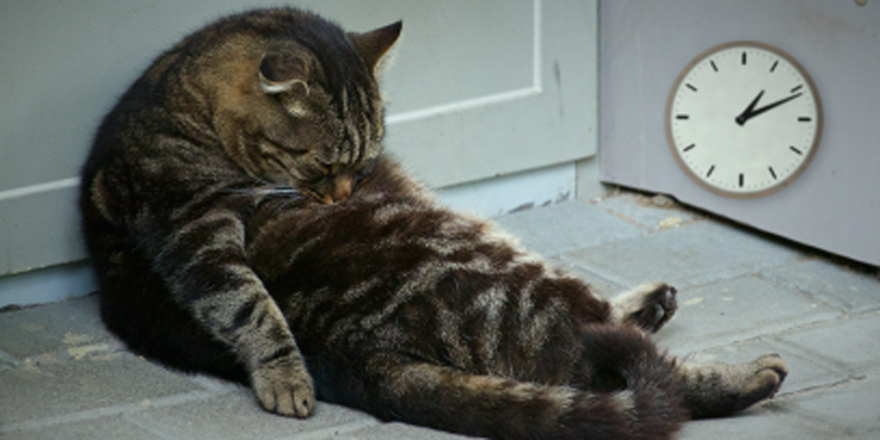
1h11
